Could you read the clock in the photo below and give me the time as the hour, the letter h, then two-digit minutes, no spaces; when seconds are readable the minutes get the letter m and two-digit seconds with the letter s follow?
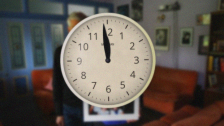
11h59
